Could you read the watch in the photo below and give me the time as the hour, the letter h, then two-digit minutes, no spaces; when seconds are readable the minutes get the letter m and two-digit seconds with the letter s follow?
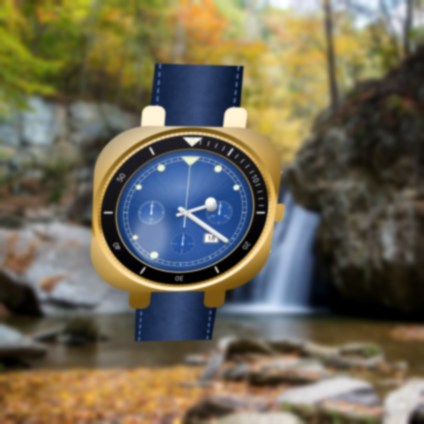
2h21
